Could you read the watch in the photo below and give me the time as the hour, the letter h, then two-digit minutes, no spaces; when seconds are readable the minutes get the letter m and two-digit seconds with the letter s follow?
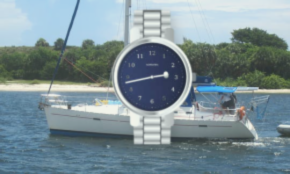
2h43
